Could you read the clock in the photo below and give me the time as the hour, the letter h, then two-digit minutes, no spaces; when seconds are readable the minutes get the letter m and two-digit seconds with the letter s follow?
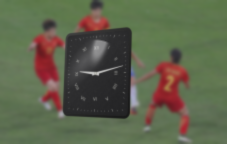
9h13
